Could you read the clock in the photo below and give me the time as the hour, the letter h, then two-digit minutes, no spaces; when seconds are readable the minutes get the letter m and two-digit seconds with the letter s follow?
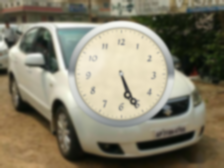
5h26
